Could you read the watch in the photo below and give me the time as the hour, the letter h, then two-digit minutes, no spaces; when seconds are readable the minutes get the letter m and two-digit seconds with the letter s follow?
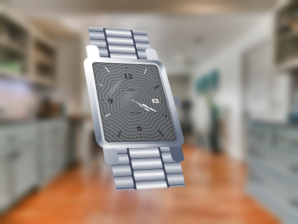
4h20
